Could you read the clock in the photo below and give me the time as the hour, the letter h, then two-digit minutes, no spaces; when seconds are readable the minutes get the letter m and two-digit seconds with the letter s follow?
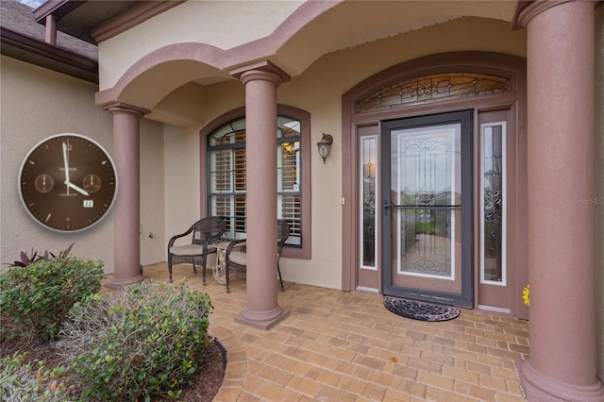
3h59
